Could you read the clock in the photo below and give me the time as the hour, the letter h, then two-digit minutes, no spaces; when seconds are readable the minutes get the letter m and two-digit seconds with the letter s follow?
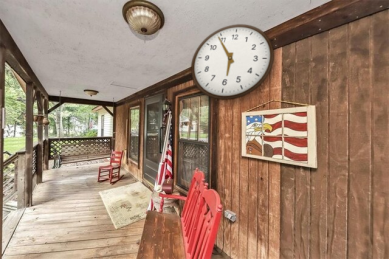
5h54
